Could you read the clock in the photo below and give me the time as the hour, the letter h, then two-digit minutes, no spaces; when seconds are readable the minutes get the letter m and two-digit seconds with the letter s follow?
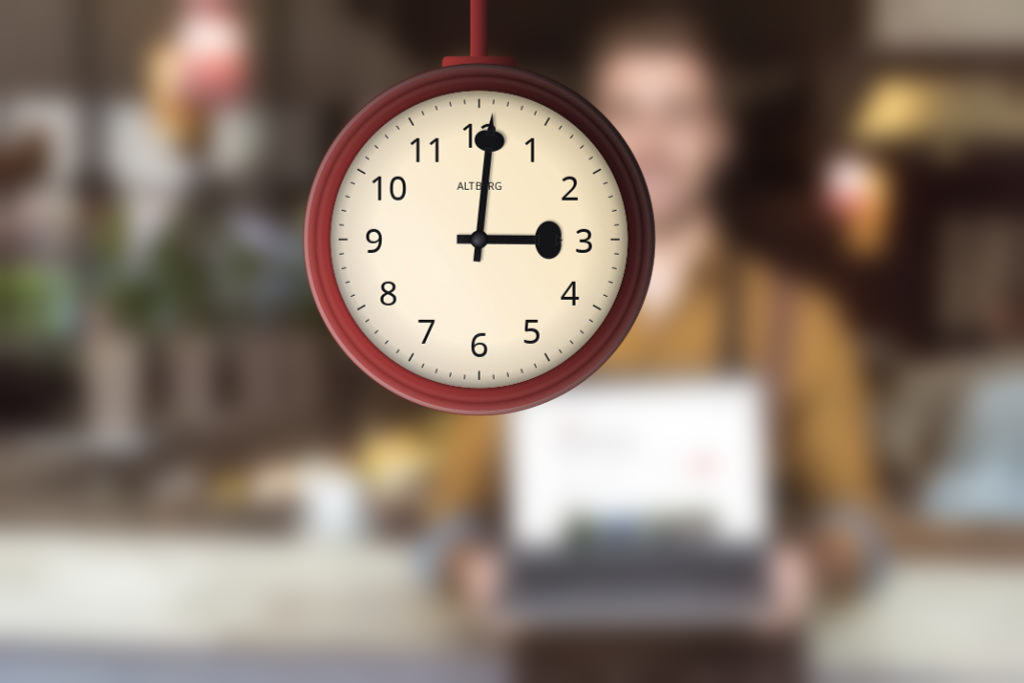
3h01
